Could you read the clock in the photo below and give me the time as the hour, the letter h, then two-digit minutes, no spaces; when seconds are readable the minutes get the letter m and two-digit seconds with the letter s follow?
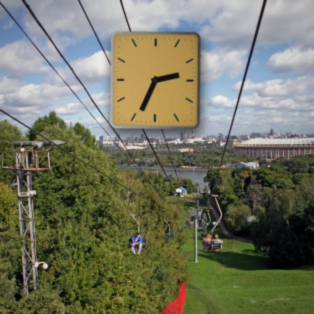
2h34
